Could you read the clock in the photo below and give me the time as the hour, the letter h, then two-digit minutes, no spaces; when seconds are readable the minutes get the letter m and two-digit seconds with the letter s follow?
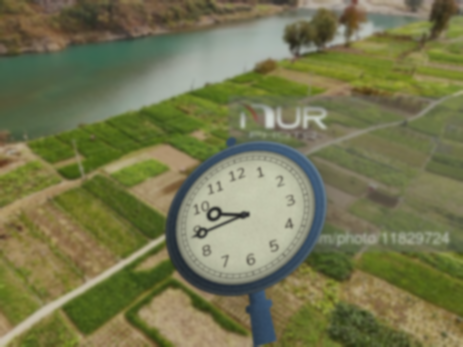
9h44
